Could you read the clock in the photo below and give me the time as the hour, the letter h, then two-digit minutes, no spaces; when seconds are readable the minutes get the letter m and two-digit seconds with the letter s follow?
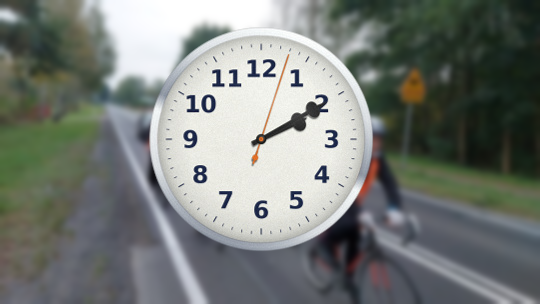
2h10m03s
